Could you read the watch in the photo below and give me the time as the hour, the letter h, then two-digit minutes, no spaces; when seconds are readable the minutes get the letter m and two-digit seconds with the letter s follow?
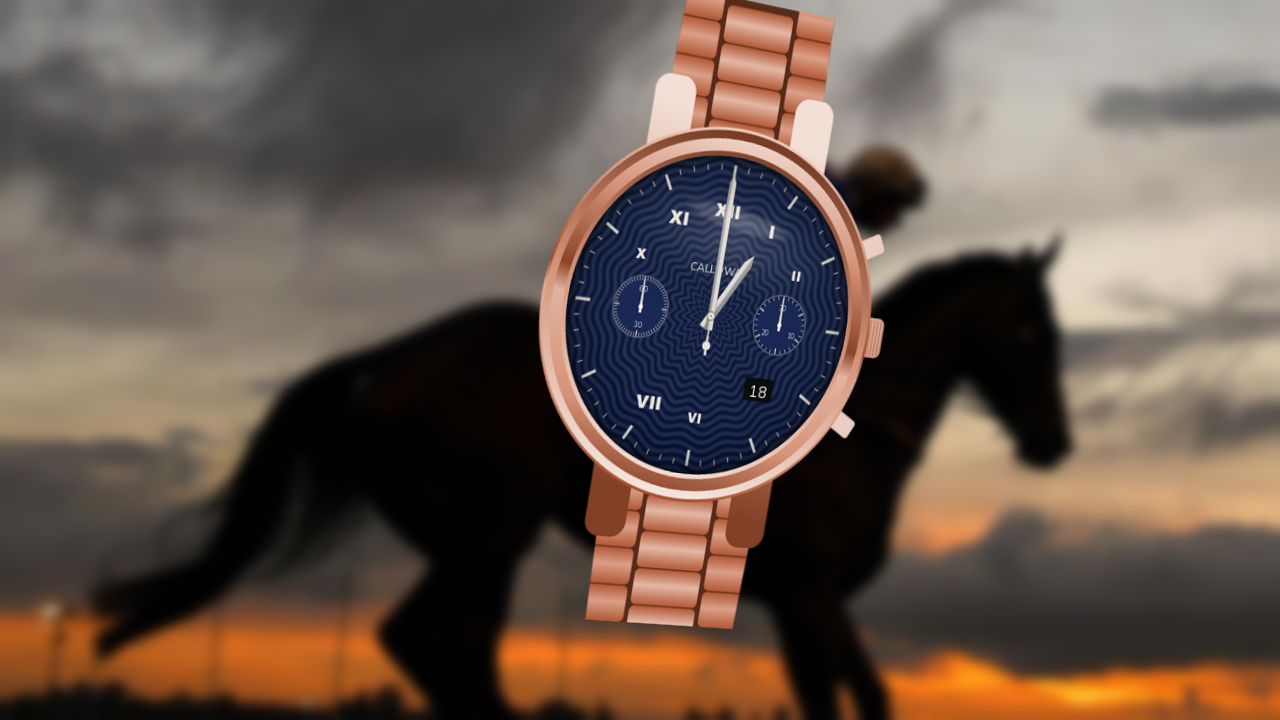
1h00
